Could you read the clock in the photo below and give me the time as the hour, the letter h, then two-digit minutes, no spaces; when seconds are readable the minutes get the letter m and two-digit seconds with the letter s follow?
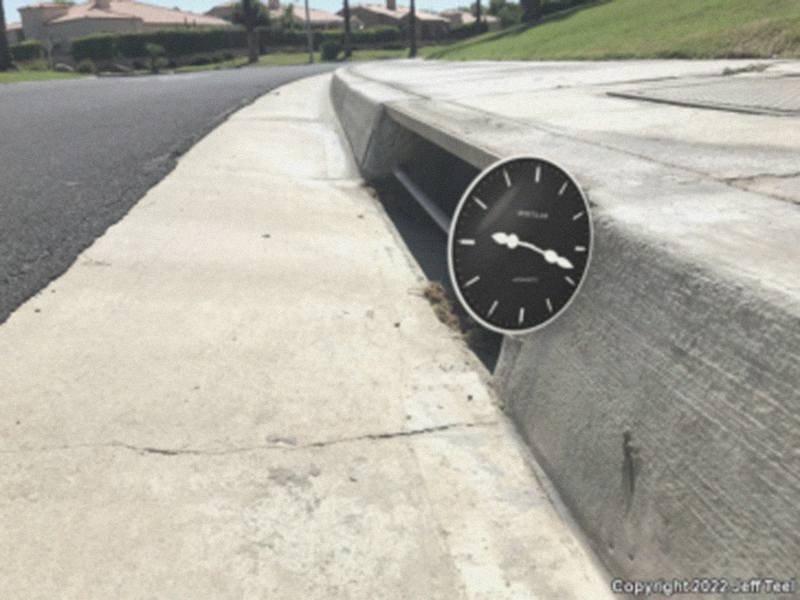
9h18
